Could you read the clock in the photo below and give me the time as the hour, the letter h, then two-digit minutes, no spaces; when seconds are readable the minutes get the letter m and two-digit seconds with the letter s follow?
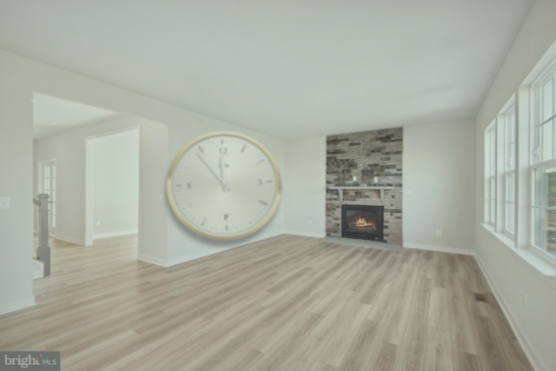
11h54
